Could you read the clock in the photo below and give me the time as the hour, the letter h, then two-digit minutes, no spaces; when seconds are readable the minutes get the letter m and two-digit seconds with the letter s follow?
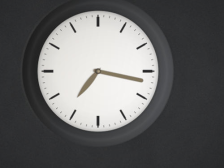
7h17
